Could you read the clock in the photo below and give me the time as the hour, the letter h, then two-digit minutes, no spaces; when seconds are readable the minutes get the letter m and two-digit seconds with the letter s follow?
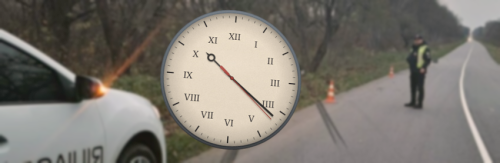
10h21m22s
